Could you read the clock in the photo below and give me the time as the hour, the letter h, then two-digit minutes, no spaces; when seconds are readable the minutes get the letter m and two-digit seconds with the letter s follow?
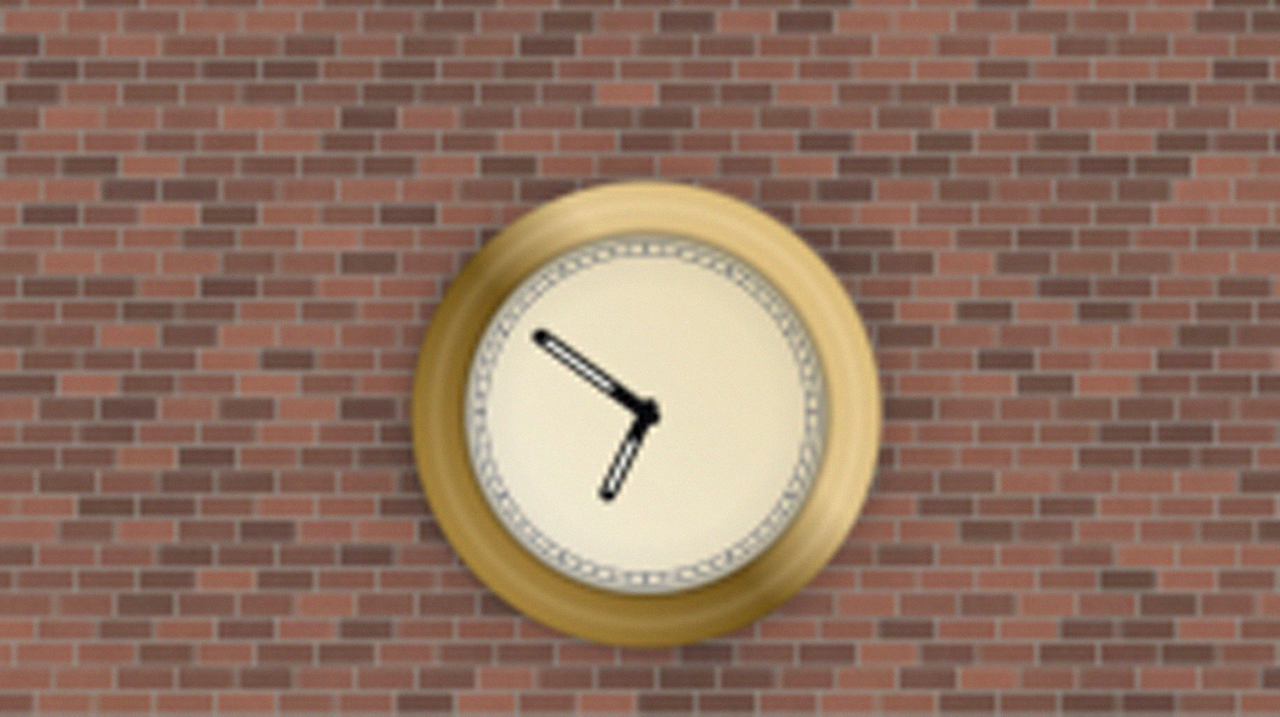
6h51
